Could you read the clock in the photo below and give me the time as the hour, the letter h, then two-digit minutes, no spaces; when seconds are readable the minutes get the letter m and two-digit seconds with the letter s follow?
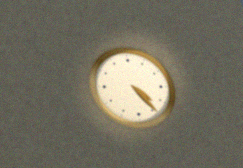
4h24
